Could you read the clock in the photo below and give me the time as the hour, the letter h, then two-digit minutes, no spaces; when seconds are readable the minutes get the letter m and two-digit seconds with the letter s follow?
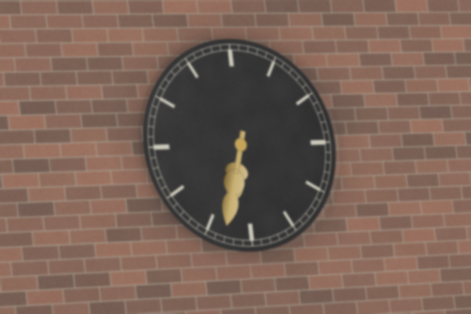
6h33
